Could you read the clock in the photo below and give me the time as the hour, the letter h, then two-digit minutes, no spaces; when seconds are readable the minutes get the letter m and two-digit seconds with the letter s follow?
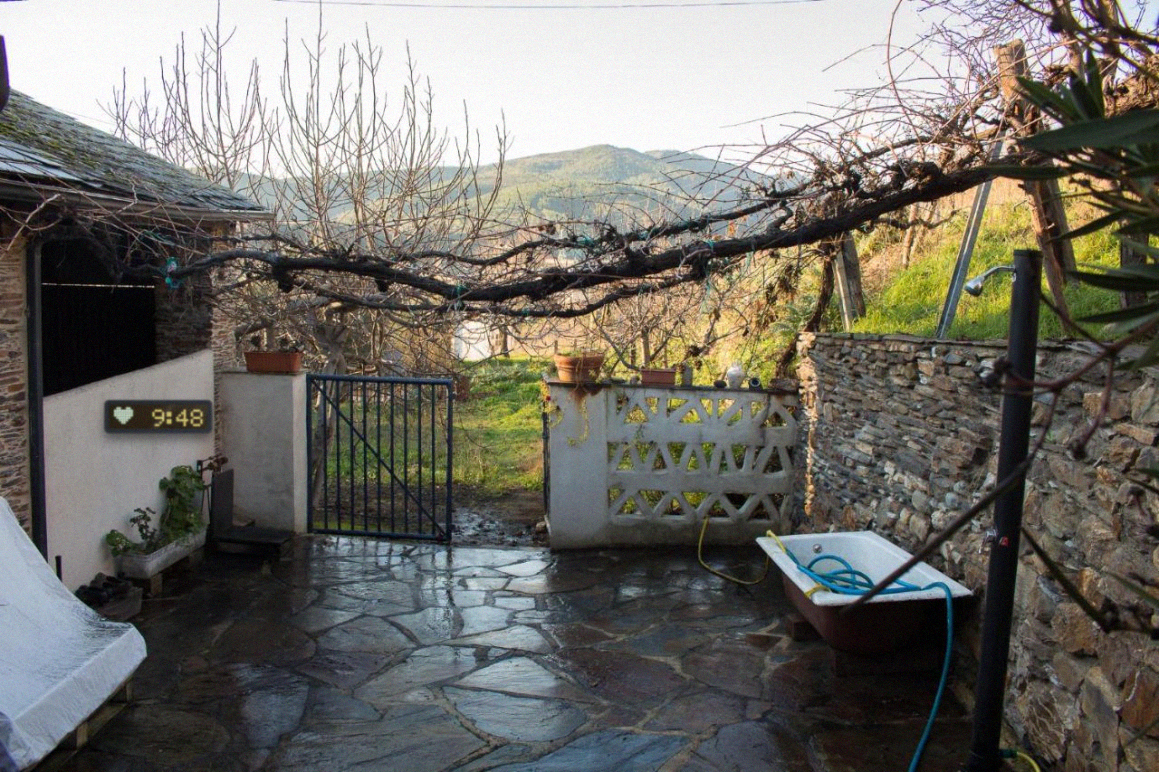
9h48
